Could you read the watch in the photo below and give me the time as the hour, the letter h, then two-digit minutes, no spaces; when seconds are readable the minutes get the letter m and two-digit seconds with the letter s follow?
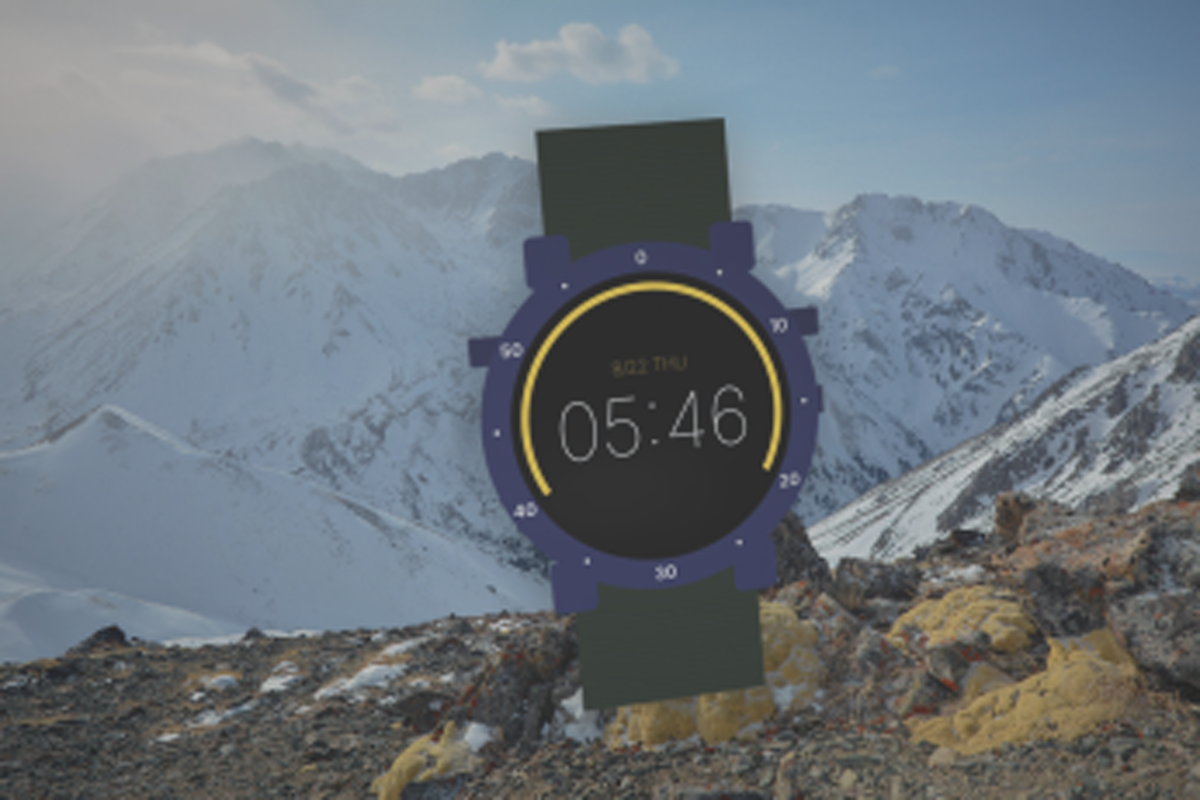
5h46
